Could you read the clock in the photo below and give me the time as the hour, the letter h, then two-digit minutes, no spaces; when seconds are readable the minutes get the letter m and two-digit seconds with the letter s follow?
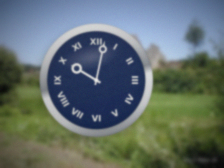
10h02
